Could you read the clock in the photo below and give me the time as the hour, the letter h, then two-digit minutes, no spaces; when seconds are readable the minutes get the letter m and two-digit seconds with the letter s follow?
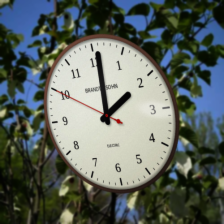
2h00m50s
